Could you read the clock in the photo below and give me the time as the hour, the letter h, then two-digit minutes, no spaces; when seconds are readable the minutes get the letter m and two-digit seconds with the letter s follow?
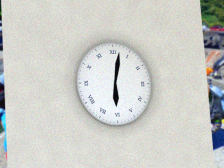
6h02
